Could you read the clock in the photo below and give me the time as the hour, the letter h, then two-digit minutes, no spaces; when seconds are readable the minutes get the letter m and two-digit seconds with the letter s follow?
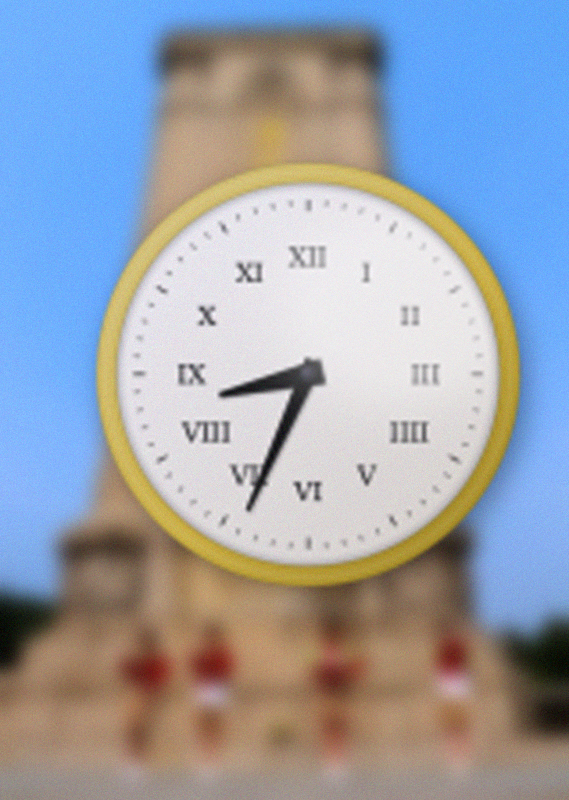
8h34
